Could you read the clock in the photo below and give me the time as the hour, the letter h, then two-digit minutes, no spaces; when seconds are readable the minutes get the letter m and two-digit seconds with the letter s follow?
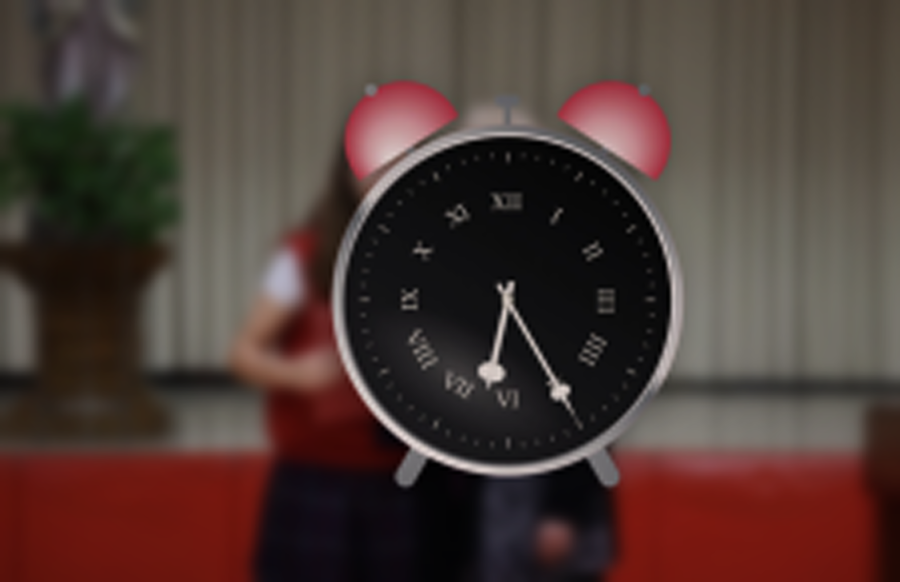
6h25
